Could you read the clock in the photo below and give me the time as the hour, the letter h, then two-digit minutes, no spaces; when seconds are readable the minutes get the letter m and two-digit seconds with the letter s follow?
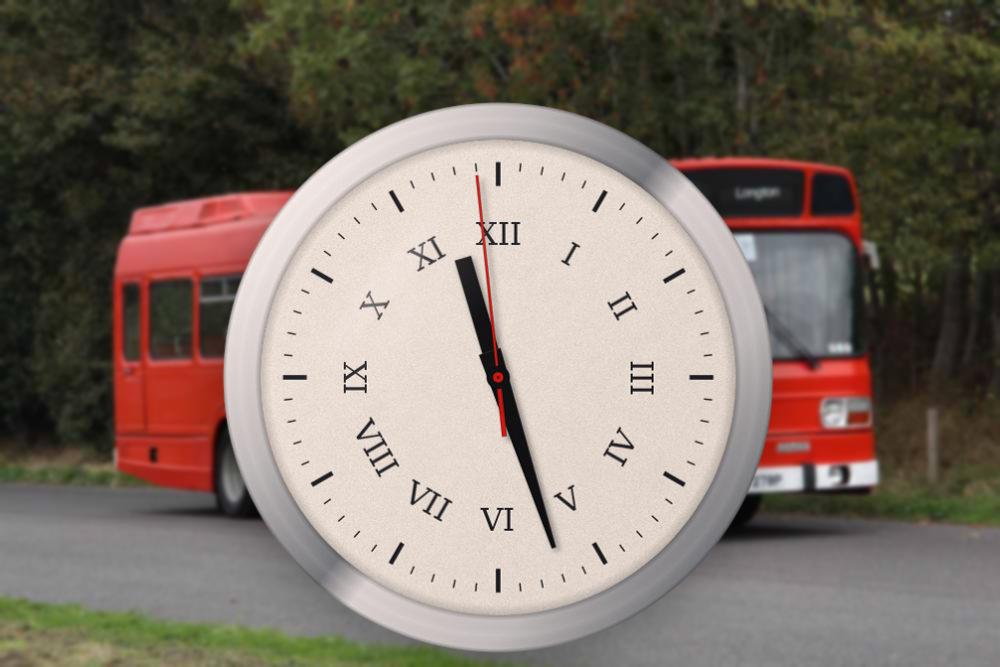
11h26m59s
